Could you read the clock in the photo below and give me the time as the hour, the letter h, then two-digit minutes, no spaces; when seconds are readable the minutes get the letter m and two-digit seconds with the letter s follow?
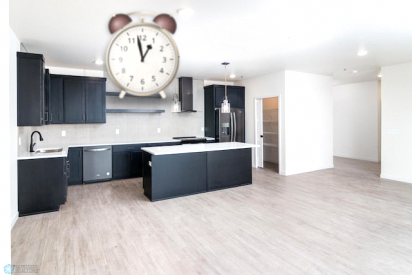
12h58
